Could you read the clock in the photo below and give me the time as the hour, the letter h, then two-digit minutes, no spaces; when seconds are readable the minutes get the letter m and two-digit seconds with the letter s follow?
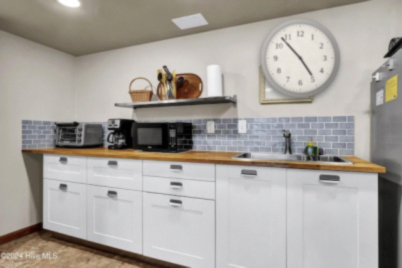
4h53
